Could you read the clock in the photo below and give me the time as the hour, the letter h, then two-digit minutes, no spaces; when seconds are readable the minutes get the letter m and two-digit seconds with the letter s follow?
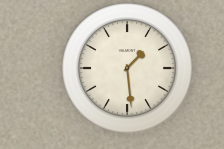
1h29
